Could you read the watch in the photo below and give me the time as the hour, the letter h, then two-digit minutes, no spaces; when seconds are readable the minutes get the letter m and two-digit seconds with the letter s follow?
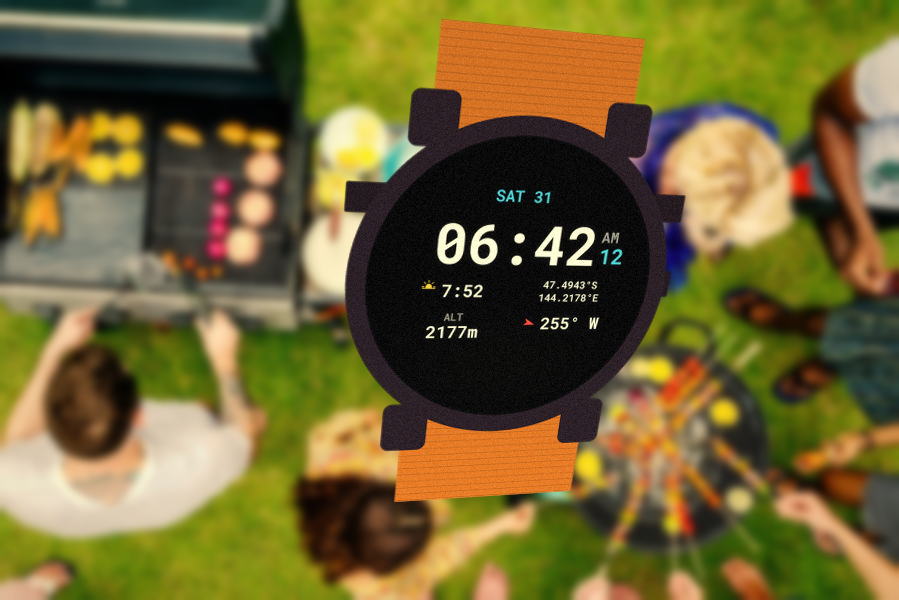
6h42m12s
